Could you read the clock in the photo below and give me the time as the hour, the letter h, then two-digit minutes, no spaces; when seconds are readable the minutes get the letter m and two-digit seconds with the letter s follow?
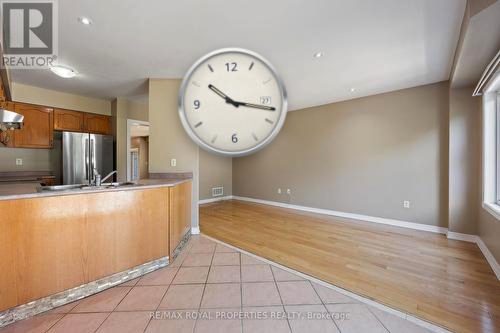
10h17
